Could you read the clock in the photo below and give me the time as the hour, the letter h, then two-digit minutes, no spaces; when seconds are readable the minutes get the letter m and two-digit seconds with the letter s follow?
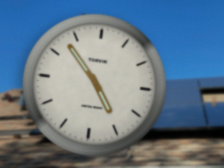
4h53
